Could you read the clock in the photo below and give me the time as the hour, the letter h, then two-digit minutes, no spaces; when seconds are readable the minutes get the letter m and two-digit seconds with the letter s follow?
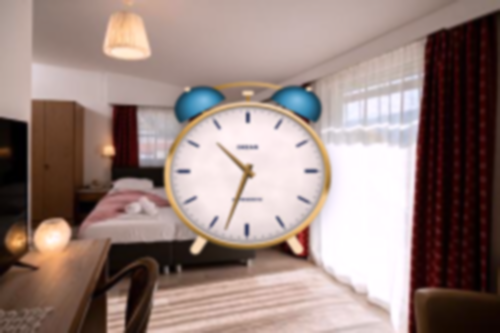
10h33
